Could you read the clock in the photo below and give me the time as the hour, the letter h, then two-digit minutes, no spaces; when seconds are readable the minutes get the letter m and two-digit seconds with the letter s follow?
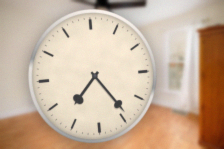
7h24
